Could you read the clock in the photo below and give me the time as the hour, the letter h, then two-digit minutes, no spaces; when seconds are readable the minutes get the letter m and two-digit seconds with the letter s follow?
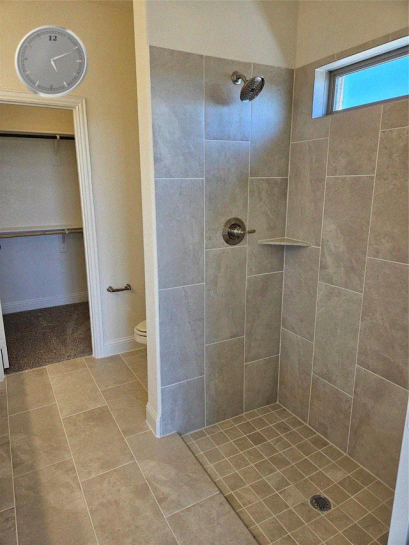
5h11
